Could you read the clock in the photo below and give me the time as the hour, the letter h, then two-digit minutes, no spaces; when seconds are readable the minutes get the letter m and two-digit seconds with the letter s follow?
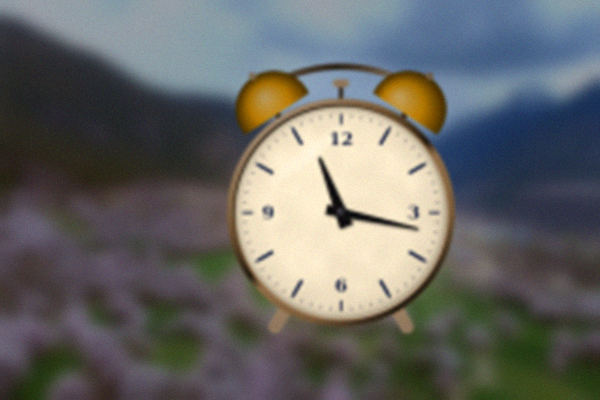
11h17
